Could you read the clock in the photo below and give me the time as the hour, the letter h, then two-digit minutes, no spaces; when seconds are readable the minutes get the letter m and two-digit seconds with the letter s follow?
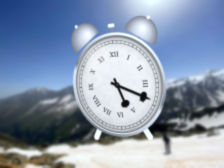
5h19
